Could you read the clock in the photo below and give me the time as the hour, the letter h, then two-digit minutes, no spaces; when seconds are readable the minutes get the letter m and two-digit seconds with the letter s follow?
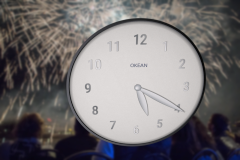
5h20
